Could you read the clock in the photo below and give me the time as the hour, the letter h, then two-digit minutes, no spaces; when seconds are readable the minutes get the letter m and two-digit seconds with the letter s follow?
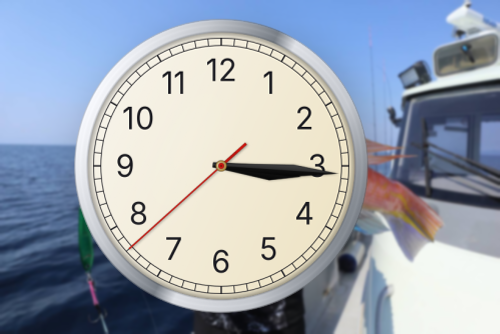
3h15m38s
